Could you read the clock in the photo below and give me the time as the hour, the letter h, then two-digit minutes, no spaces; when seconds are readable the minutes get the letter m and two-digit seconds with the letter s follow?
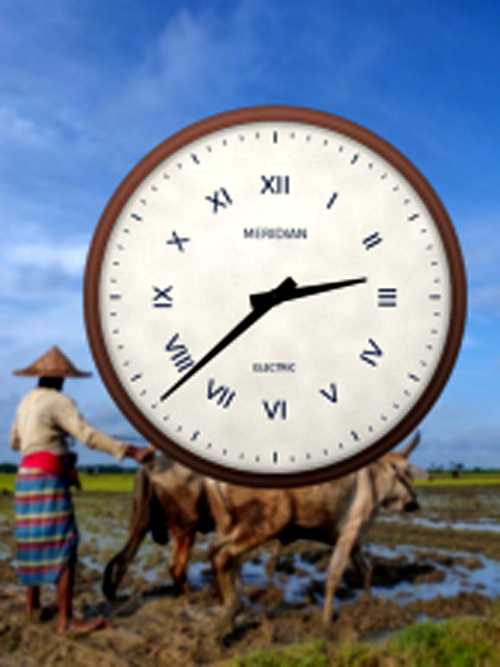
2h38
